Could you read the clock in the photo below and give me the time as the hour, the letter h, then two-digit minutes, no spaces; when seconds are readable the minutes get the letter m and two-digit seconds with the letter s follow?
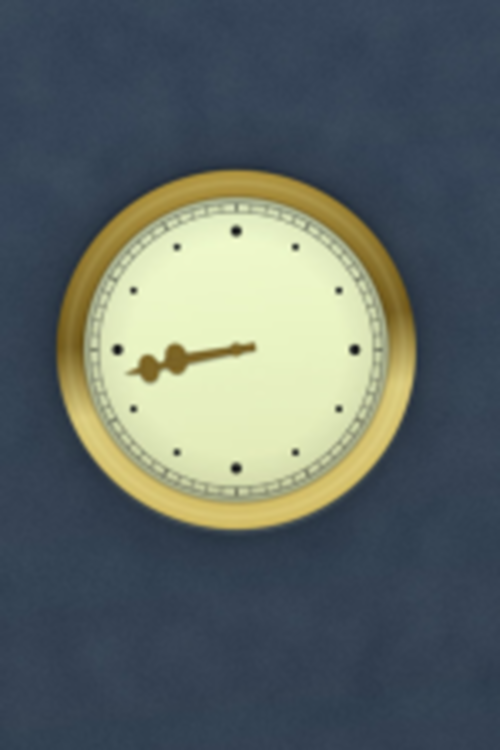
8h43
